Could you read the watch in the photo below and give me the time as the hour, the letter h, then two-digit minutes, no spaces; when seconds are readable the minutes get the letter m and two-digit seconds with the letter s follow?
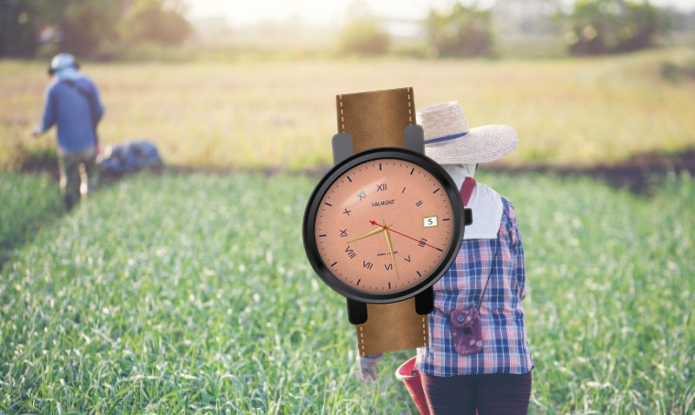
8h28m20s
